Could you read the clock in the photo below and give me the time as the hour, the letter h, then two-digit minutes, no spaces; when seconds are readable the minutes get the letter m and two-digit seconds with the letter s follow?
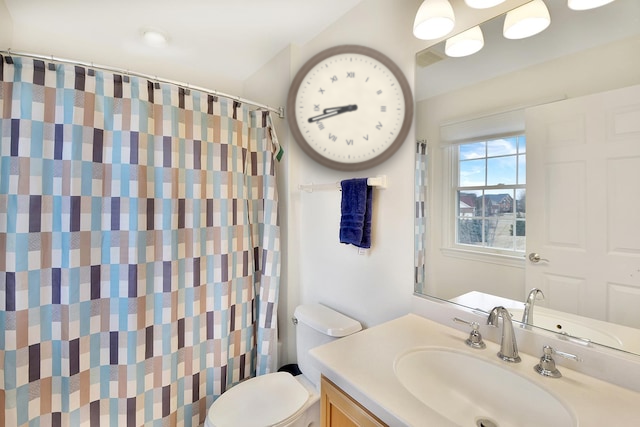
8h42
